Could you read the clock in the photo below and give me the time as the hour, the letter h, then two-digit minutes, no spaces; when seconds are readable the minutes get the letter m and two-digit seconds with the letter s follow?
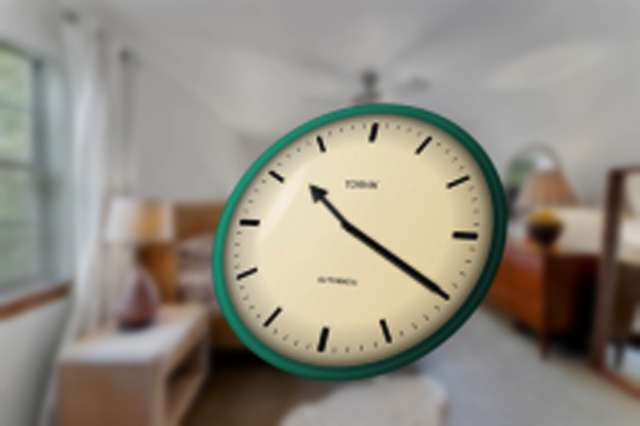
10h20
